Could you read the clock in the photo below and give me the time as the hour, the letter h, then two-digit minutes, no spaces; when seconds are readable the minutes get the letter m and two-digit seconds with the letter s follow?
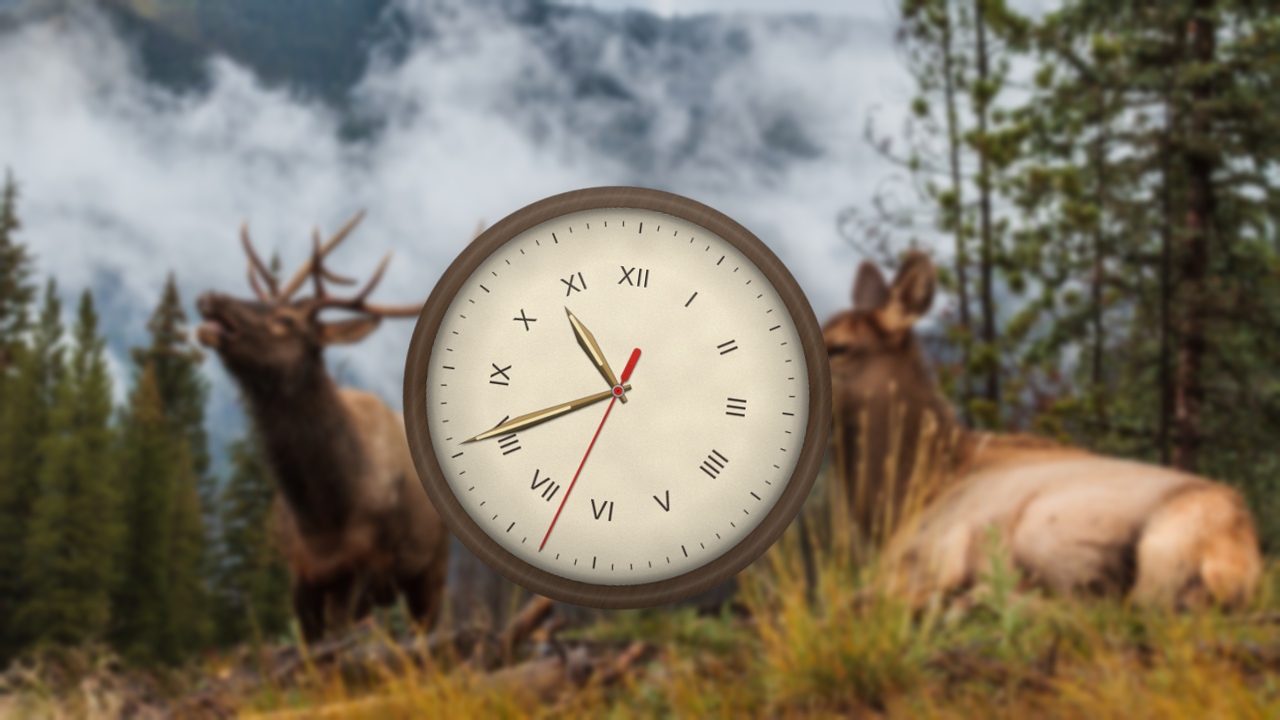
10h40m33s
